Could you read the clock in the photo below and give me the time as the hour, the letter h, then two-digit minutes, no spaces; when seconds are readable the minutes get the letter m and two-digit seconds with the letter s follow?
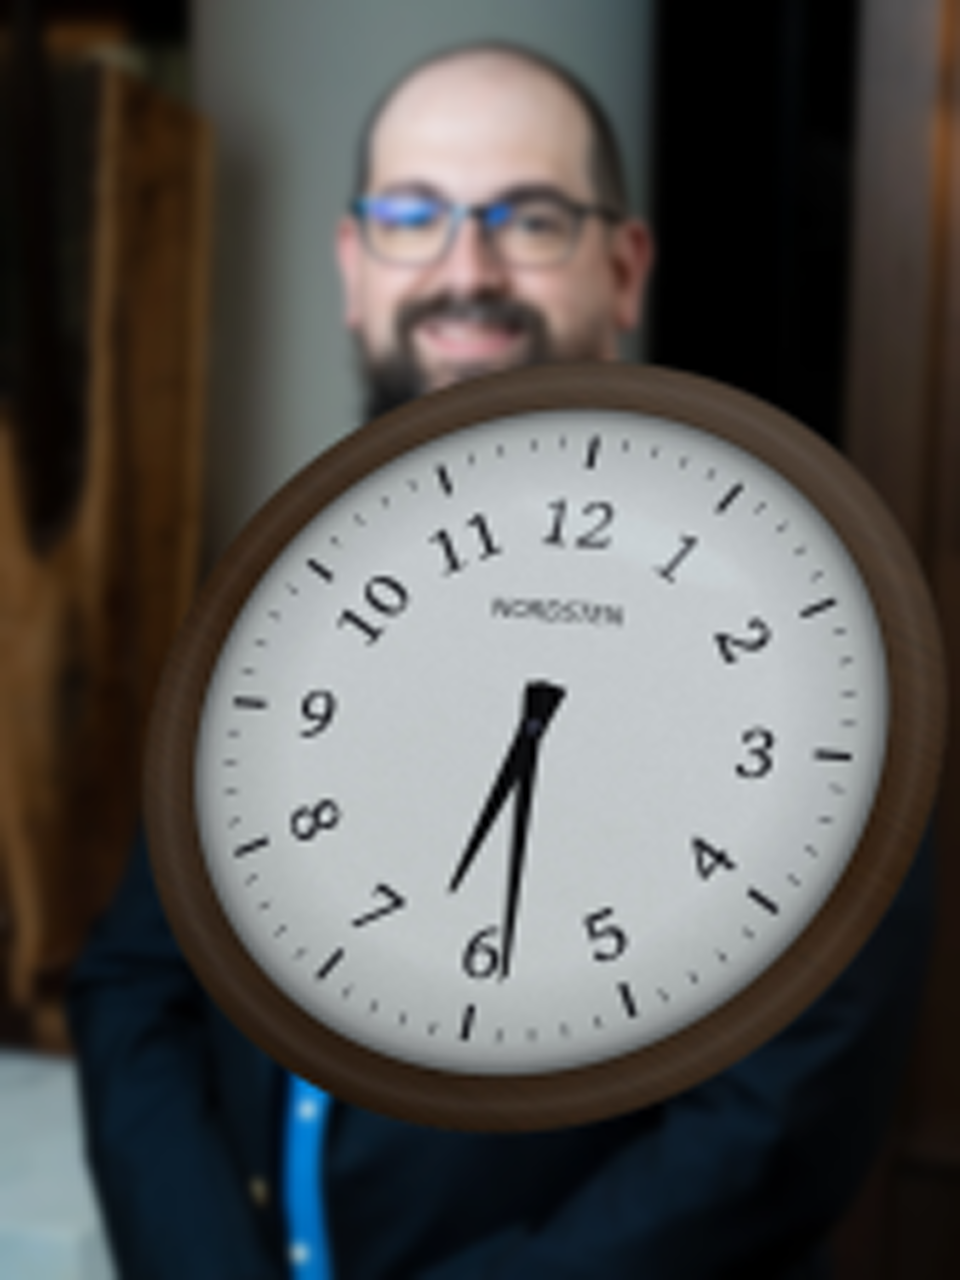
6h29
